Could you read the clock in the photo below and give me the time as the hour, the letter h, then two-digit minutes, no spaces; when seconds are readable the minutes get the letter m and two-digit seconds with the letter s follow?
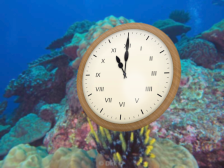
11h00
